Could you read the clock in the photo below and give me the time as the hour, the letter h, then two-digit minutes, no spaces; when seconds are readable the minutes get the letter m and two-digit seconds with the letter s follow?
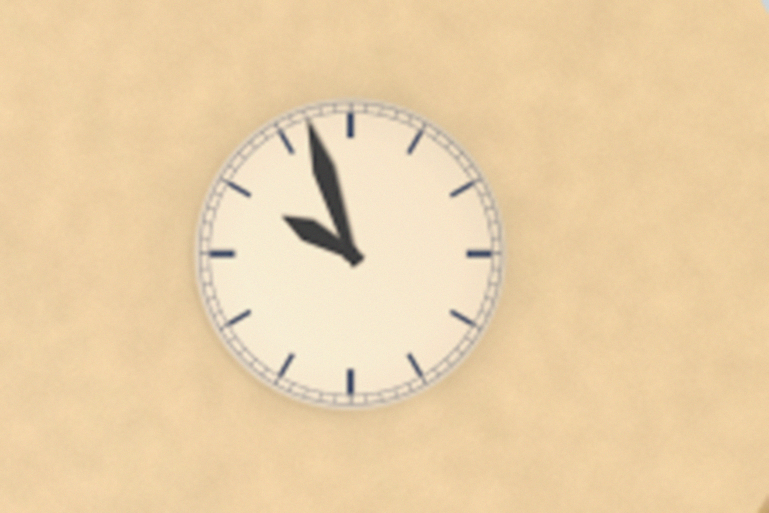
9h57
